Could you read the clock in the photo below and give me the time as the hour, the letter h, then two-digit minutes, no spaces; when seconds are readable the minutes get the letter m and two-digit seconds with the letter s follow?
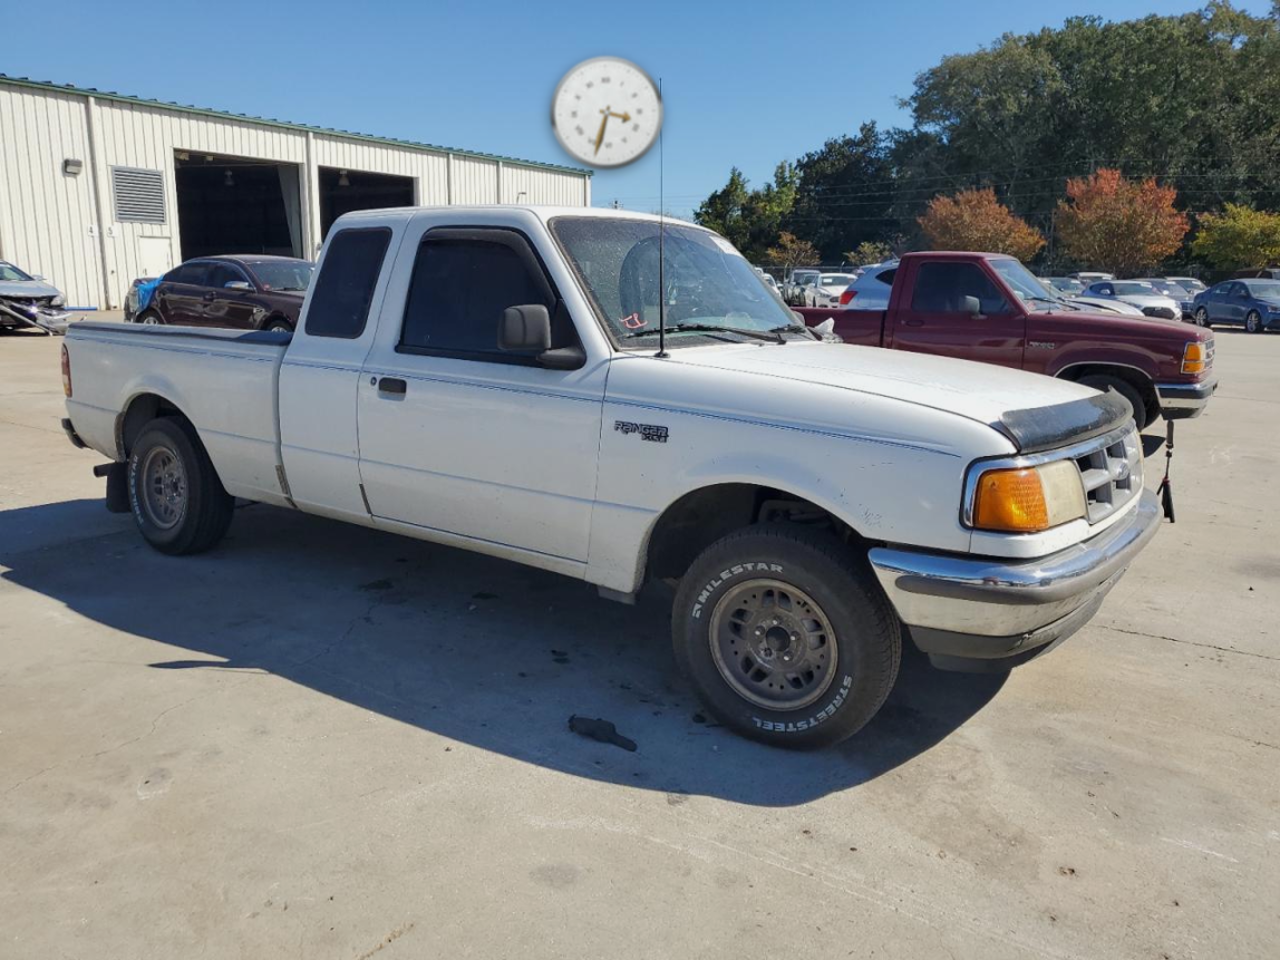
3h33
